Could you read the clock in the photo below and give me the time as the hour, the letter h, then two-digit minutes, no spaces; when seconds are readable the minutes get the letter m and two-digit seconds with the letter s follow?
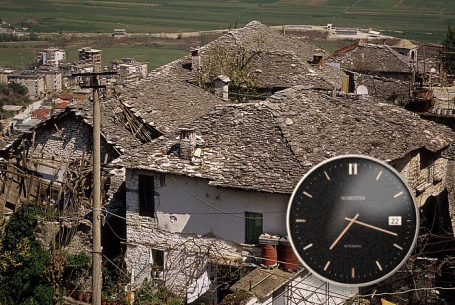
7h18
